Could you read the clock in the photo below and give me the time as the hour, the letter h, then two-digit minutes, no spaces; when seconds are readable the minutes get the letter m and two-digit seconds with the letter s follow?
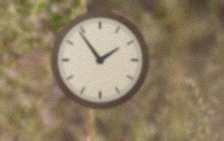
1h54
